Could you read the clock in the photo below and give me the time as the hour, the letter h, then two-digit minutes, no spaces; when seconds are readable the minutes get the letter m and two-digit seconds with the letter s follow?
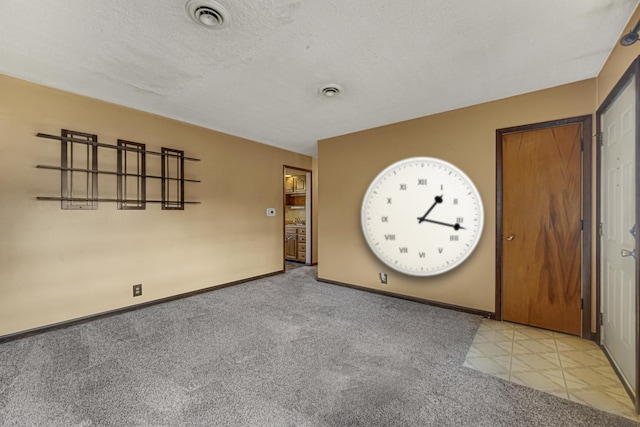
1h17
